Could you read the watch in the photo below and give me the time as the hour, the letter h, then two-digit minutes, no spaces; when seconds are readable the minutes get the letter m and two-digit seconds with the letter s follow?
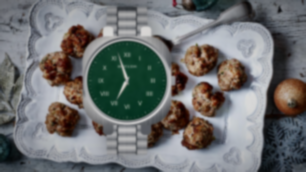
6h57
